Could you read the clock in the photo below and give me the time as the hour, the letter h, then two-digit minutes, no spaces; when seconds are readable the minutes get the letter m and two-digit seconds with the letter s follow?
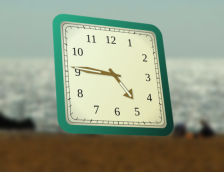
4h46
